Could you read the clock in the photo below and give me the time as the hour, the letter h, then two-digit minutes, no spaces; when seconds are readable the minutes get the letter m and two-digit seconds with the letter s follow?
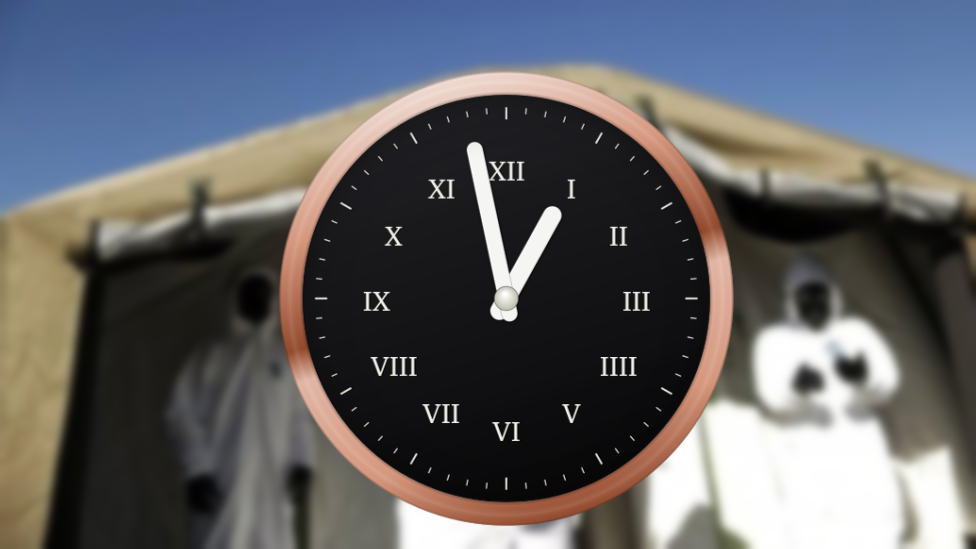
12h58
